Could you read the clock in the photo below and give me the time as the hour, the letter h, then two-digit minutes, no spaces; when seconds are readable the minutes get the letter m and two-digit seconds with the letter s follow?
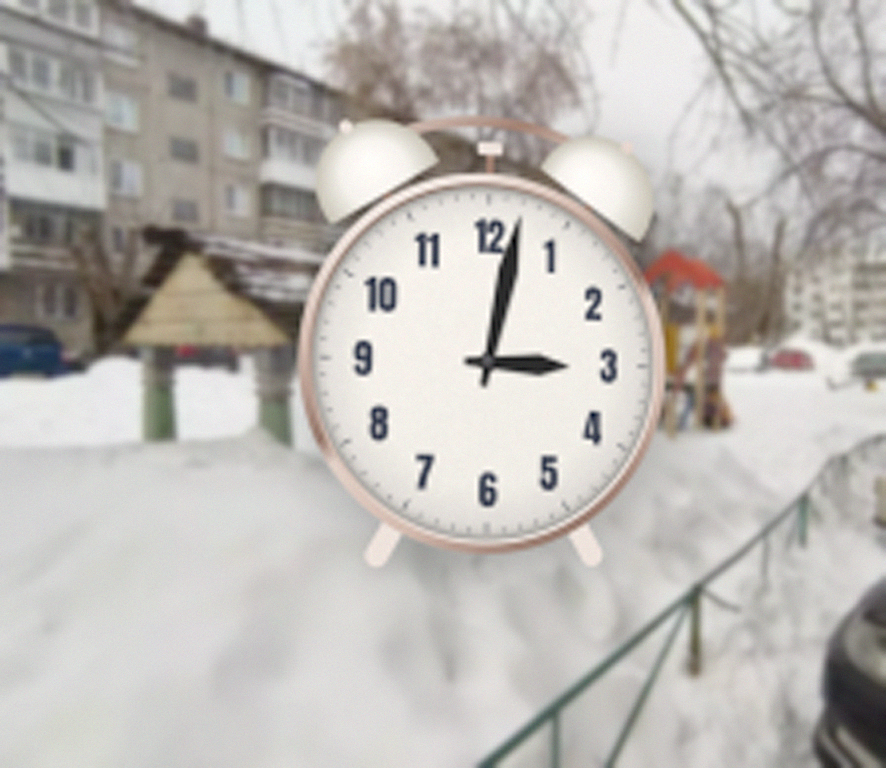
3h02
